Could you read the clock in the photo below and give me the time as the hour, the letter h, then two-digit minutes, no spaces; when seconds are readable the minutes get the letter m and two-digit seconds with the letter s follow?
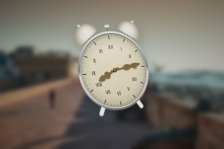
8h14
